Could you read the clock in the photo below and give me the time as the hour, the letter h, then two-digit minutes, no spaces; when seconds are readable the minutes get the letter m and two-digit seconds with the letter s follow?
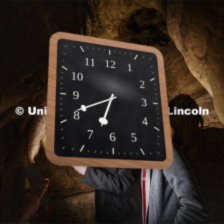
6h41
